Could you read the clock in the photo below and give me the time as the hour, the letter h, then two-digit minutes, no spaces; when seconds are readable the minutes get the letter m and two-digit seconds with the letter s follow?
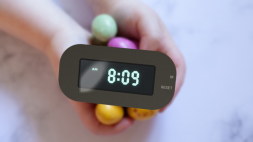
8h09
